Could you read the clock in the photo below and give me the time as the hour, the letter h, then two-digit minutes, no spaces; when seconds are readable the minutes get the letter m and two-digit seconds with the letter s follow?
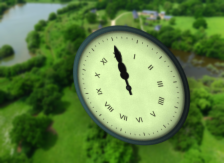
12h00
